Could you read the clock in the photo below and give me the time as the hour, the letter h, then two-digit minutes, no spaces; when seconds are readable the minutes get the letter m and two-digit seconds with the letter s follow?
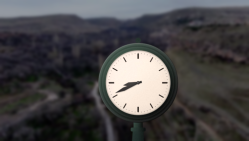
8h41
